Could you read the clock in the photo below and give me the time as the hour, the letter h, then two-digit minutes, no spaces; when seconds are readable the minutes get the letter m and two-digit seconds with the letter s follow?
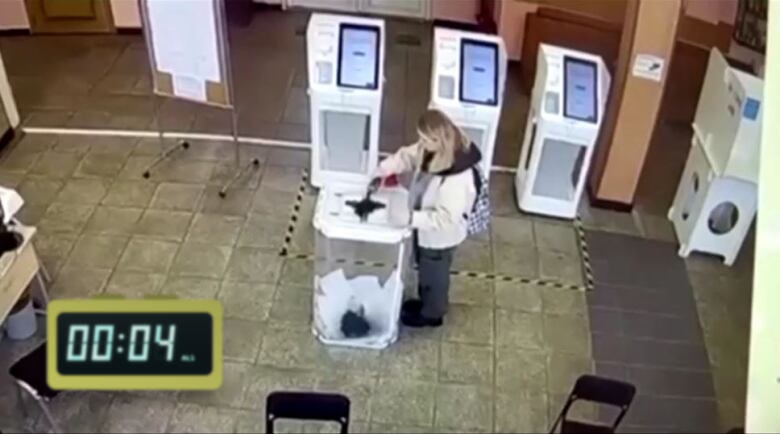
0h04
